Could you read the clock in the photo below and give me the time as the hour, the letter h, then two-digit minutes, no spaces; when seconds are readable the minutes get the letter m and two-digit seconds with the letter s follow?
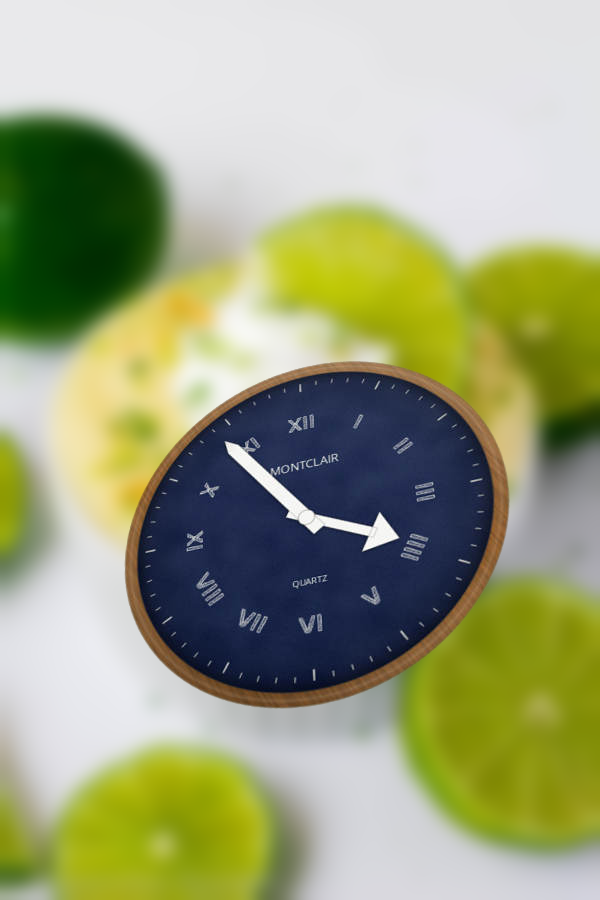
3h54
